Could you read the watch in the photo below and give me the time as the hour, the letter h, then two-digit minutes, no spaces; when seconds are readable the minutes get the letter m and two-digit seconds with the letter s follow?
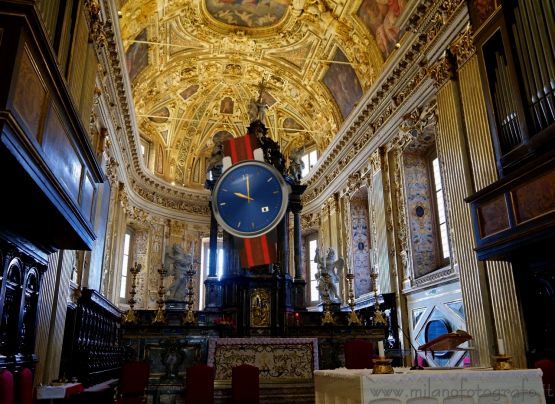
10h01
